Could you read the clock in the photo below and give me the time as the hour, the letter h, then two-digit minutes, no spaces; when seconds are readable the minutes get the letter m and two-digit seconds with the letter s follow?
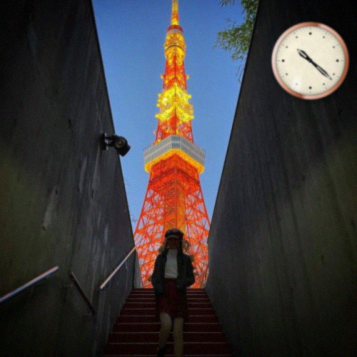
10h22
